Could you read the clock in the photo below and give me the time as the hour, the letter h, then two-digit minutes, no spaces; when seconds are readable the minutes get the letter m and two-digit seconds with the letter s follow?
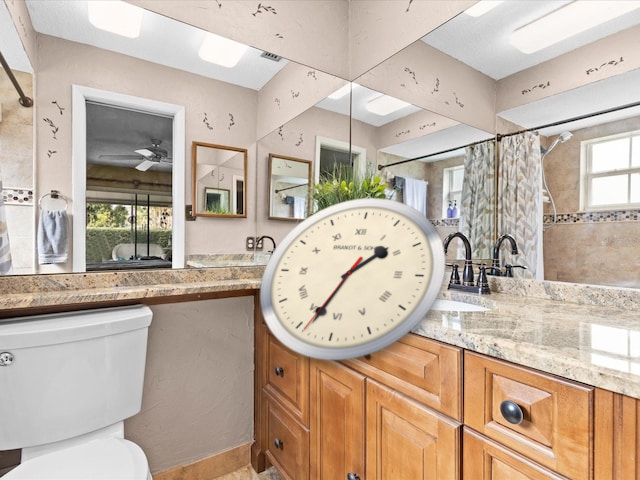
1h33m34s
